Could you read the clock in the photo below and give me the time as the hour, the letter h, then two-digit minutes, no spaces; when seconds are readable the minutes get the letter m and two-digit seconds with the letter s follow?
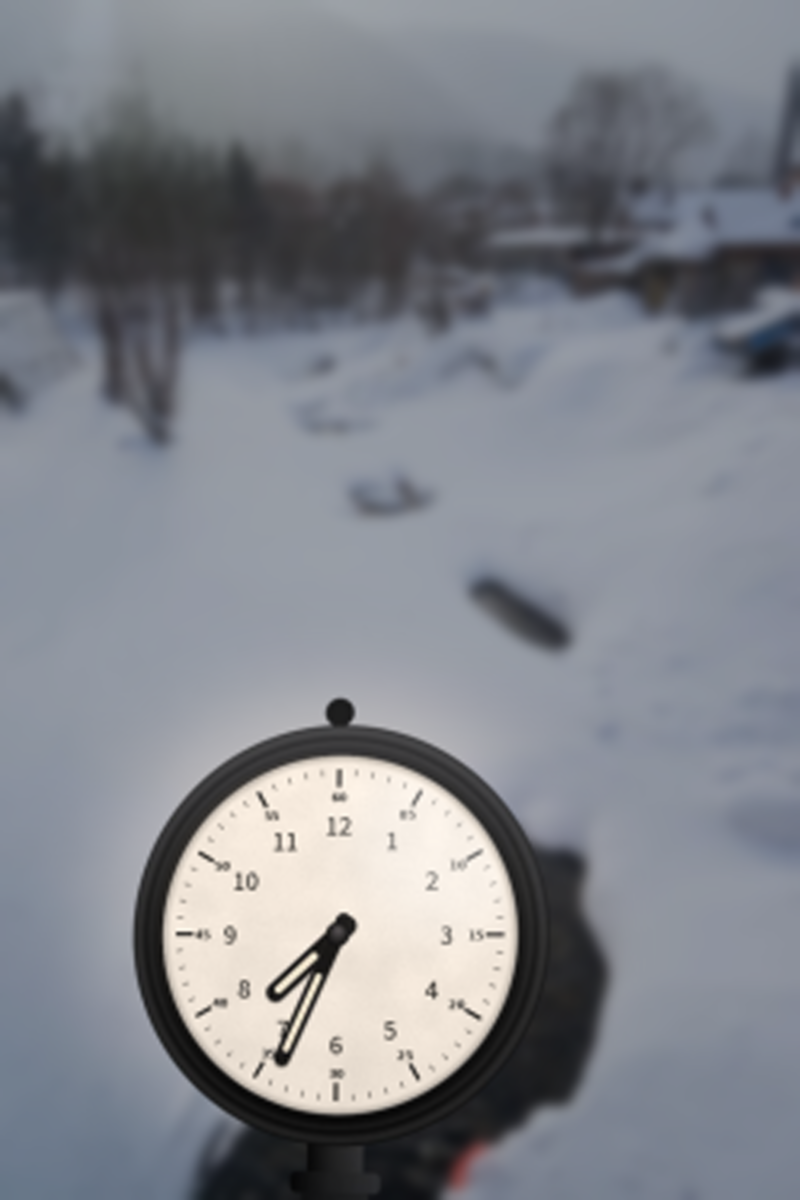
7h34
